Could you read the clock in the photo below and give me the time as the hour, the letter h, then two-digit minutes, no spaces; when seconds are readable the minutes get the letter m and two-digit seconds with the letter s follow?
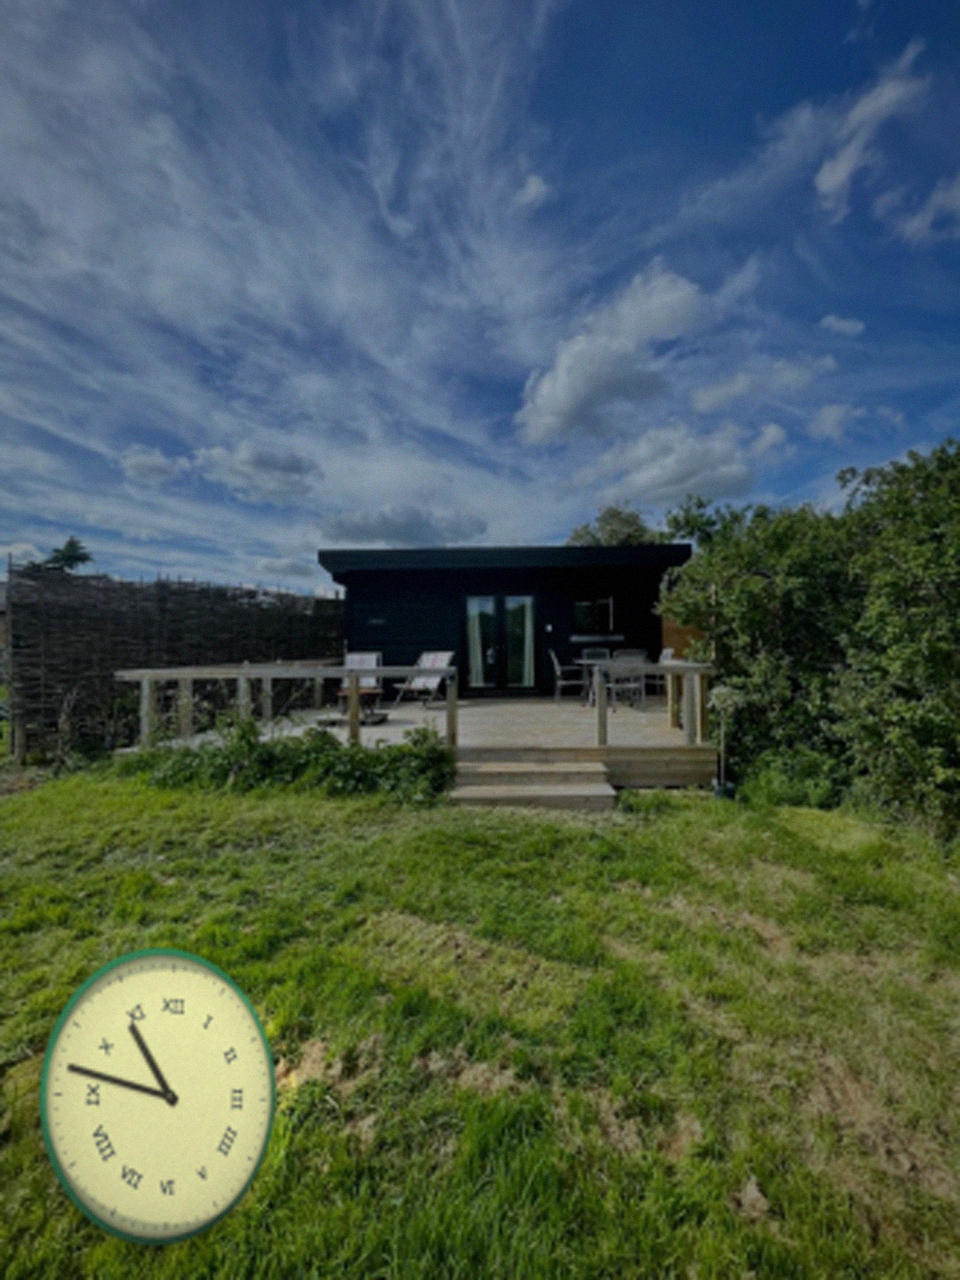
10h47
